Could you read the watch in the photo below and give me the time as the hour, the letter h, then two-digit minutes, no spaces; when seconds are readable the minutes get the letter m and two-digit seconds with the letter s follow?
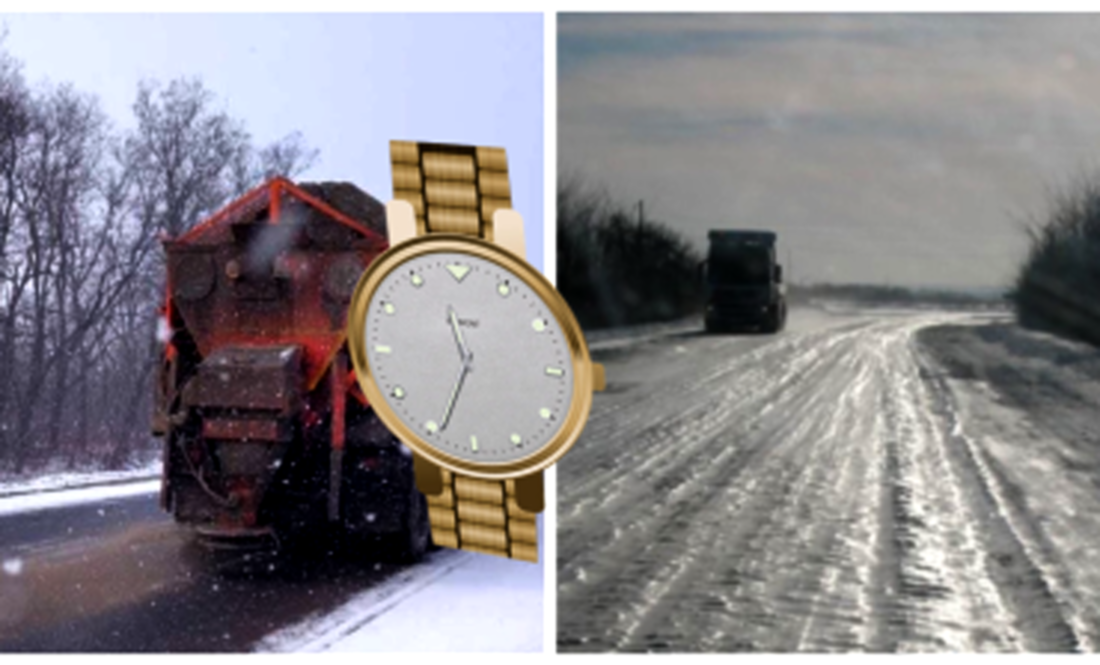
11h34
